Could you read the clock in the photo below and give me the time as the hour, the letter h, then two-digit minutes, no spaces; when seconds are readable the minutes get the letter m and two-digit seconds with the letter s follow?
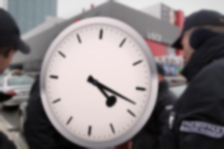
4h18
